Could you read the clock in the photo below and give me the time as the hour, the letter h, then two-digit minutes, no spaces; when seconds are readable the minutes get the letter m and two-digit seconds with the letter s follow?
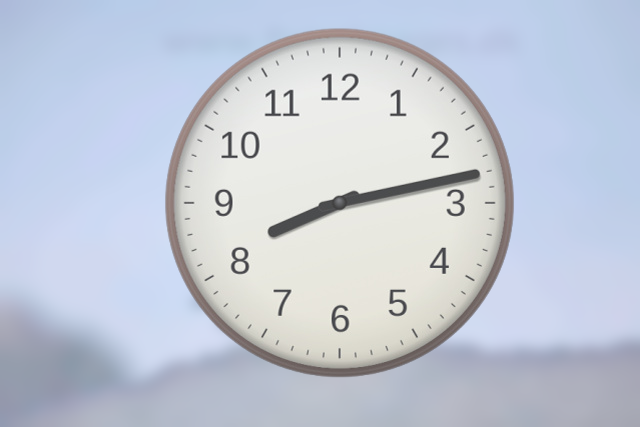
8h13
